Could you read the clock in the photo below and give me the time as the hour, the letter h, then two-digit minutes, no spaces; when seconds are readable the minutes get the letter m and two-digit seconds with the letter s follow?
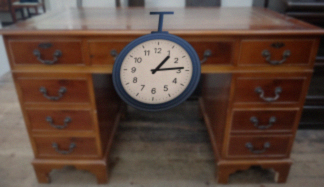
1h14
